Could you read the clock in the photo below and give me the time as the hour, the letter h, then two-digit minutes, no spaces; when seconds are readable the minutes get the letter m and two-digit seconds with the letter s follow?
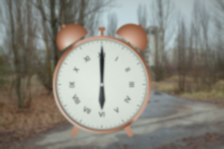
6h00
